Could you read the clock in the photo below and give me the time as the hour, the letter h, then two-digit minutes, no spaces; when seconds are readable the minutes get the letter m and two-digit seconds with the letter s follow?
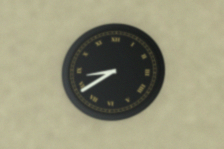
8h39
